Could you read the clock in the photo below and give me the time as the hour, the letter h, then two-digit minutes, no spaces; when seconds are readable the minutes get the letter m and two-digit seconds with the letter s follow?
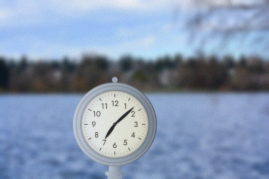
7h08
